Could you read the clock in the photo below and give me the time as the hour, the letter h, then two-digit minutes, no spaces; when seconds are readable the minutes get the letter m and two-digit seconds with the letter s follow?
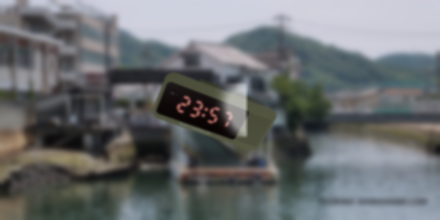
23h57
